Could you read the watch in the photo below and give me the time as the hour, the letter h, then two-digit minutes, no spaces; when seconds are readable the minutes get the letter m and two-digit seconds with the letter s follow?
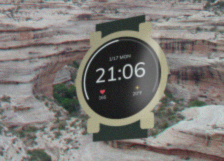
21h06
